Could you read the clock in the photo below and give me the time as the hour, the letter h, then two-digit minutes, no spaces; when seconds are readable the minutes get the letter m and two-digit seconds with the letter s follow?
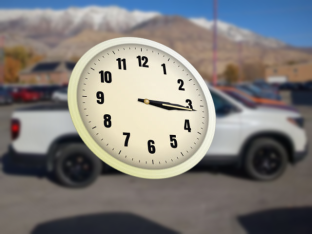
3h16
